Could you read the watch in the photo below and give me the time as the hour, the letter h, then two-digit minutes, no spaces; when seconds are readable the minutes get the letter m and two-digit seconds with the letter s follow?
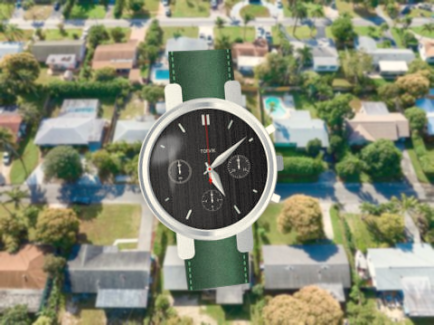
5h09
